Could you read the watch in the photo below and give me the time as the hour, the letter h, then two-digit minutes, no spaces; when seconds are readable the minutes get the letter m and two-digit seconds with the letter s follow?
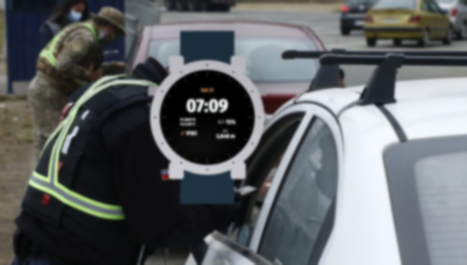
7h09
